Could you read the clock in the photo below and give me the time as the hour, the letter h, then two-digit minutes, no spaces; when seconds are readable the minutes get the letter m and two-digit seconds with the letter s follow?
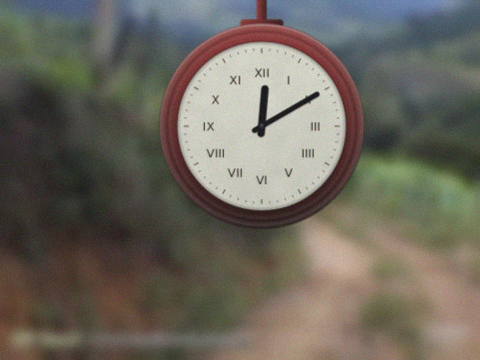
12h10
